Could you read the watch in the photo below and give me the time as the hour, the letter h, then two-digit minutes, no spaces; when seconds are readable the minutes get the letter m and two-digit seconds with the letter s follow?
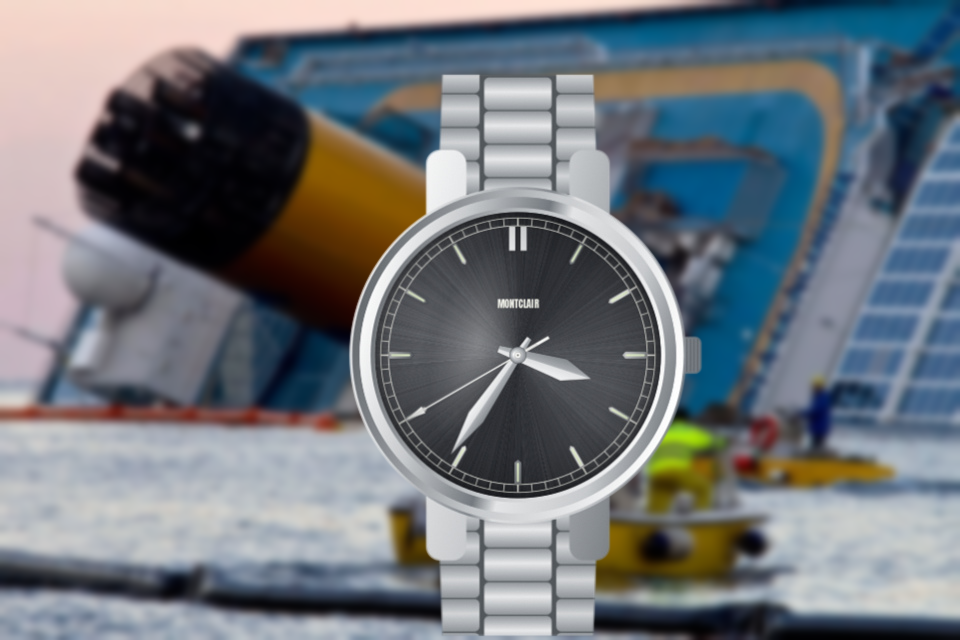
3h35m40s
